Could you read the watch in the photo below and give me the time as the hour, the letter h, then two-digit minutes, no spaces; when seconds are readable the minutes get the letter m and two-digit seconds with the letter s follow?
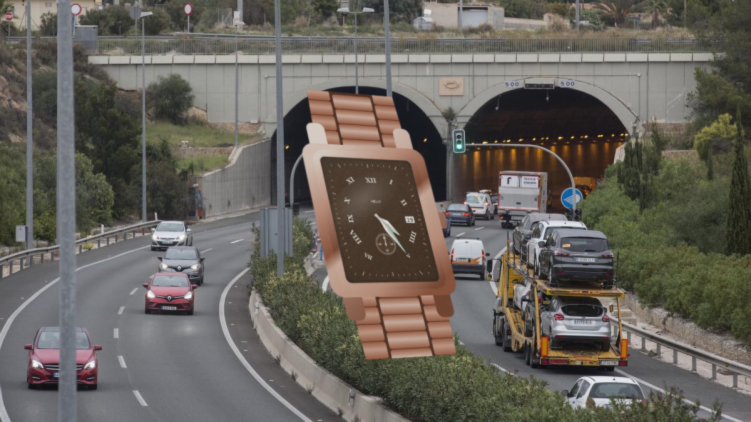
4h25
